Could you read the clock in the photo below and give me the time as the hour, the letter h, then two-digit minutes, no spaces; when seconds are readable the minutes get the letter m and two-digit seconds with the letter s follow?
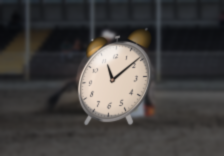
11h09
